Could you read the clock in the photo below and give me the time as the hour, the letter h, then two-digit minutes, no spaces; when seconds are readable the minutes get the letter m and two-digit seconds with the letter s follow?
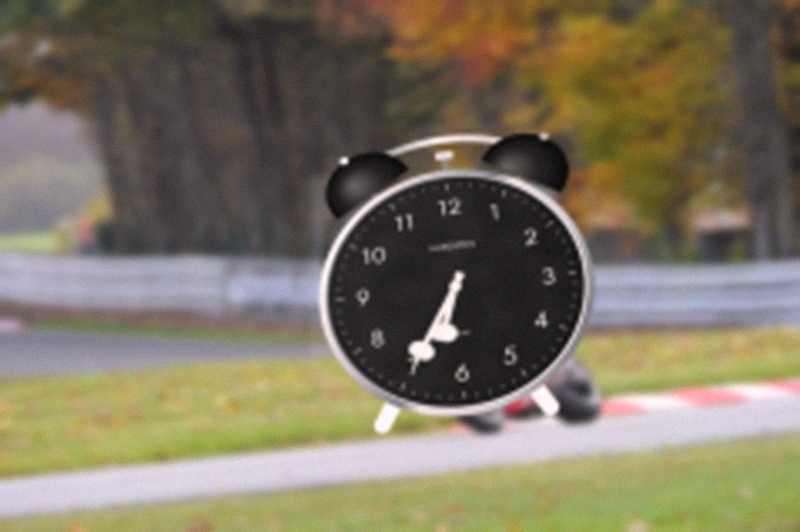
6h35
